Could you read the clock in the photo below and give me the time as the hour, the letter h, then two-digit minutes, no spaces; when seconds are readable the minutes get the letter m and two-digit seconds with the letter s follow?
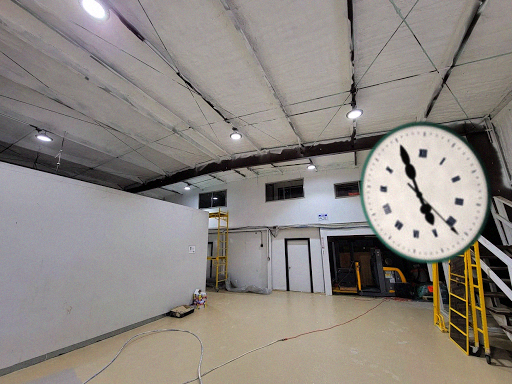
4h55m21s
